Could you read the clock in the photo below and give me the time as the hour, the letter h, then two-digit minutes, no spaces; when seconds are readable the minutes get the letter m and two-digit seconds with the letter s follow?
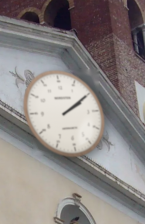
2h10
